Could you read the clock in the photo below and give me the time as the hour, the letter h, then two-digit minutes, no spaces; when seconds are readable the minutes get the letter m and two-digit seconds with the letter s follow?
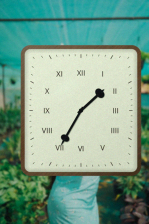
1h35
